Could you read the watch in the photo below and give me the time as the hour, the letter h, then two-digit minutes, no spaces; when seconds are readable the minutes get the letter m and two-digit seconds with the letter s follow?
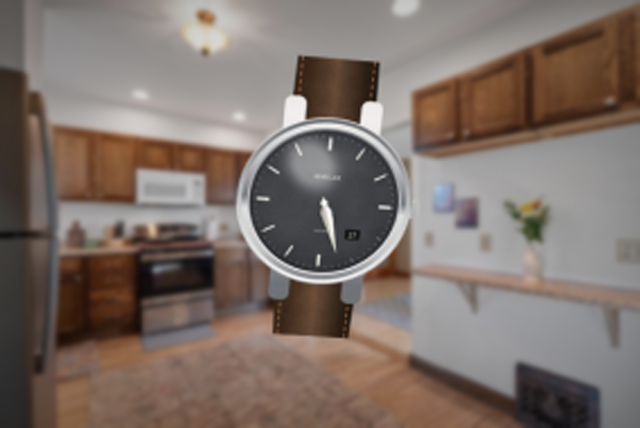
5h27
